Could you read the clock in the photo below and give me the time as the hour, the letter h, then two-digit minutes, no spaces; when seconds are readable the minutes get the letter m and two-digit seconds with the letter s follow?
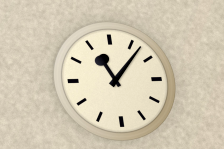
11h07
